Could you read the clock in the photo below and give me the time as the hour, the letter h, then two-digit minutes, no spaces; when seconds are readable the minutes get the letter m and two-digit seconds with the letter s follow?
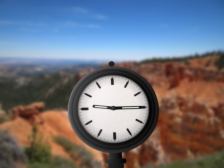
9h15
